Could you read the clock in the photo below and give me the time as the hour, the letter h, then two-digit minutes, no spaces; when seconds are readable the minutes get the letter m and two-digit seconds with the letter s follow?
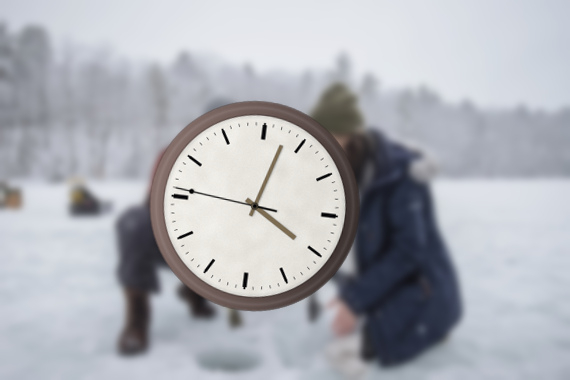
4h02m46s
